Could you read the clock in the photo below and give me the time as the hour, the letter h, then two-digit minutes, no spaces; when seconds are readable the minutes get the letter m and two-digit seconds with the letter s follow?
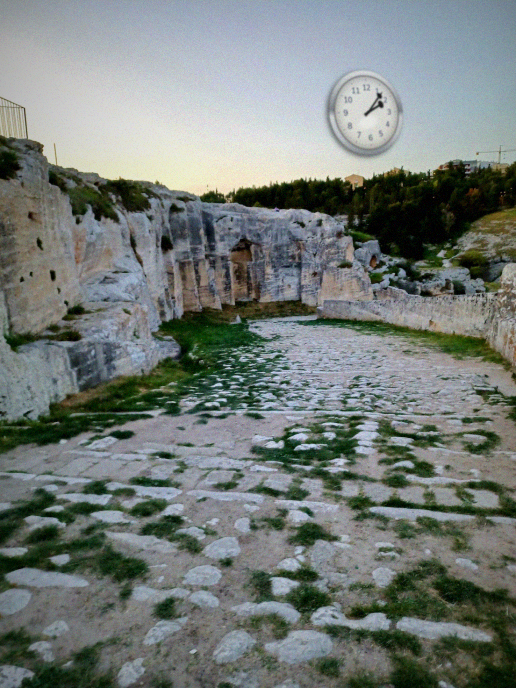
2h07
